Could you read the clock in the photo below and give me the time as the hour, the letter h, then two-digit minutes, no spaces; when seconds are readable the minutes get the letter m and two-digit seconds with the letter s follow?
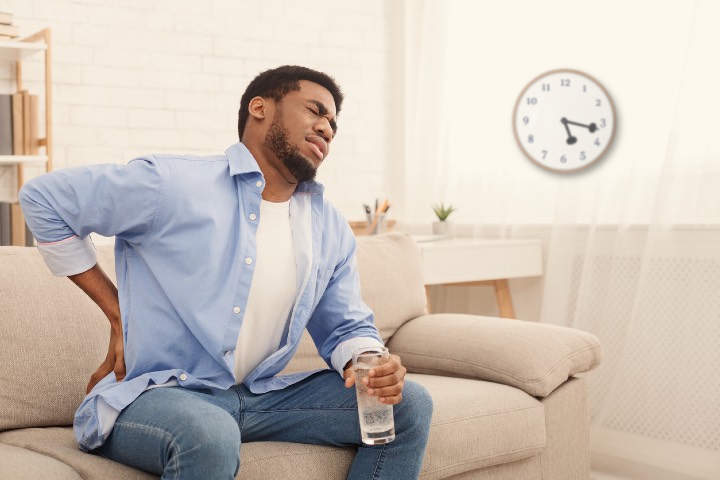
5h17
